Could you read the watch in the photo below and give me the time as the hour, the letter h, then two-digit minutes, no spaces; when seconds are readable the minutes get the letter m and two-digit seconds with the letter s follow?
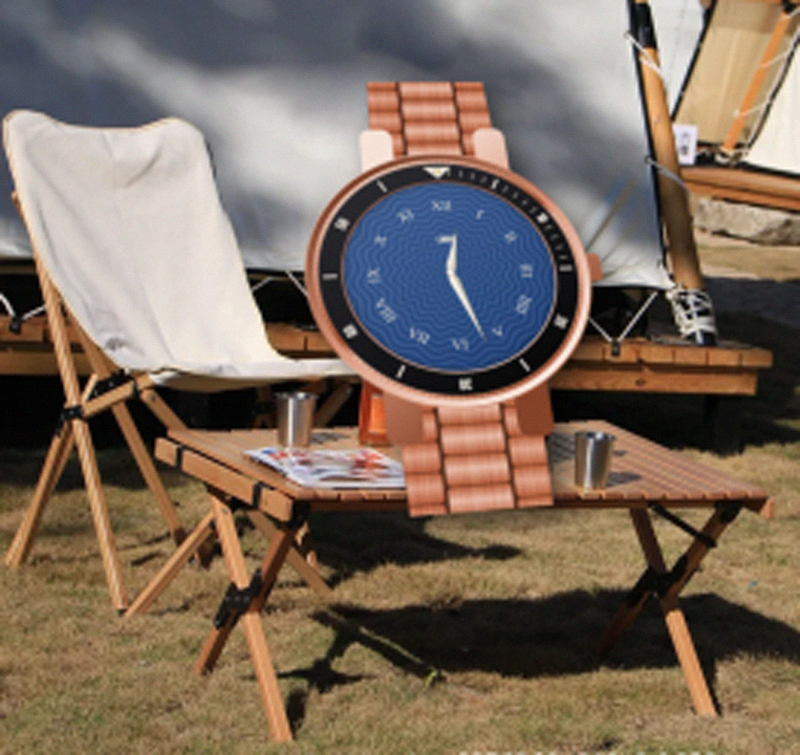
12h27
